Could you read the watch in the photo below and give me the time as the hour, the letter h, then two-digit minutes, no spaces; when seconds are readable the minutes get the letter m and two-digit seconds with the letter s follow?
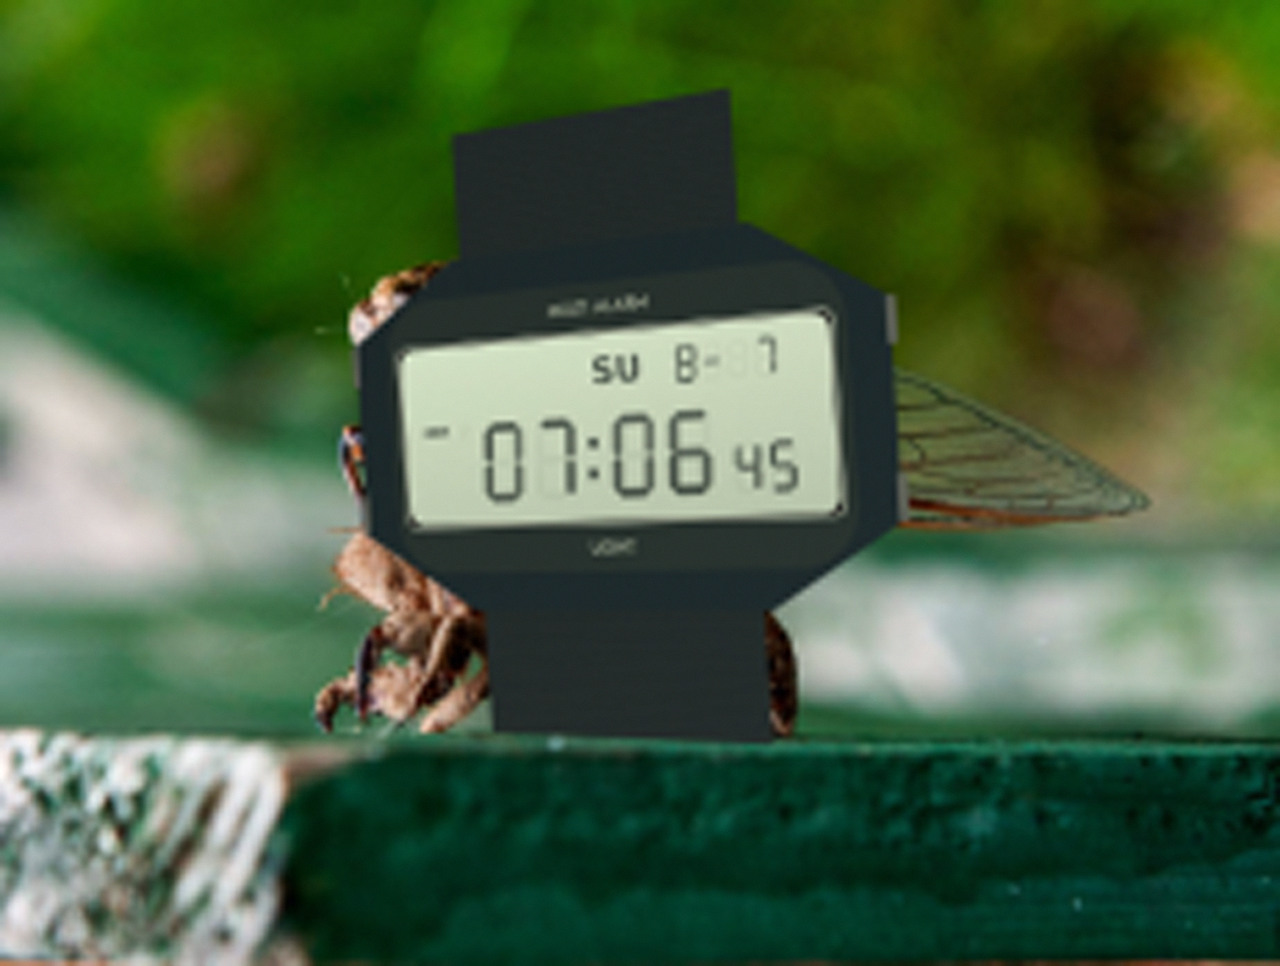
7h06m45s
